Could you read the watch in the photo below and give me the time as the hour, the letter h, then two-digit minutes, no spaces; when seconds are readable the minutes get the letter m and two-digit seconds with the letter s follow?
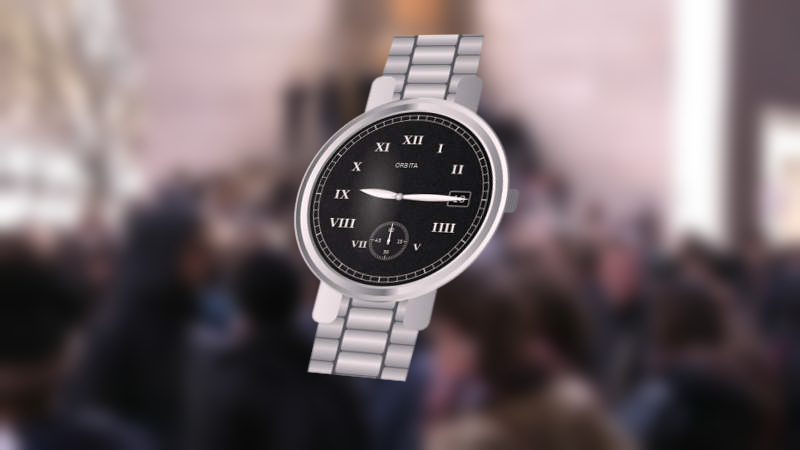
9h15
